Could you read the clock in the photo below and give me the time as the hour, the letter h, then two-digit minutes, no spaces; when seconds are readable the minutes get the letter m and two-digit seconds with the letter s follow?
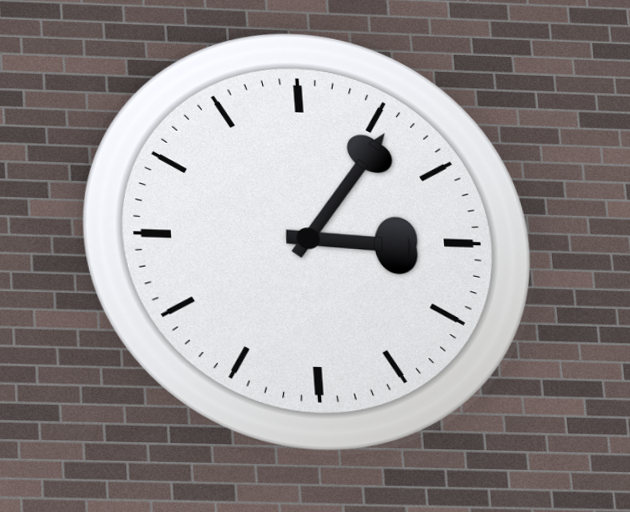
3h06
